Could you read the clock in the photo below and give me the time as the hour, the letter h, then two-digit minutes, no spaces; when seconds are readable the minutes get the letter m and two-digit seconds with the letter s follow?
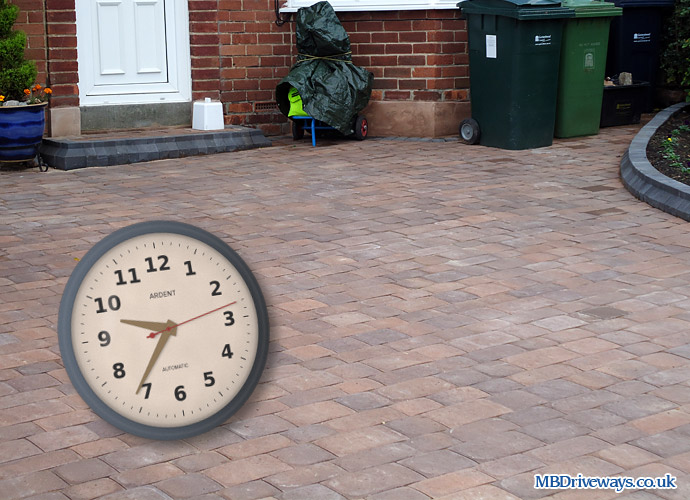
9h36m13s
